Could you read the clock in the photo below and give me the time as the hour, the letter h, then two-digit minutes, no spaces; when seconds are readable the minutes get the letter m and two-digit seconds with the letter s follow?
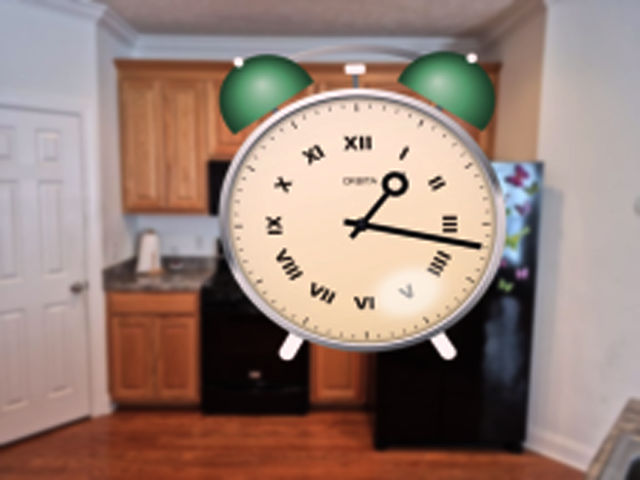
1h17
